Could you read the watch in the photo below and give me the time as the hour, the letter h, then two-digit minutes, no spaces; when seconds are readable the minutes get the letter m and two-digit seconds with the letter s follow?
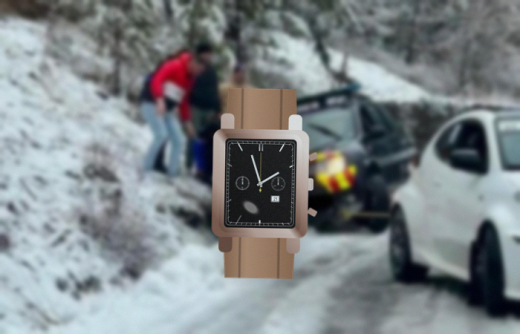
1h57
